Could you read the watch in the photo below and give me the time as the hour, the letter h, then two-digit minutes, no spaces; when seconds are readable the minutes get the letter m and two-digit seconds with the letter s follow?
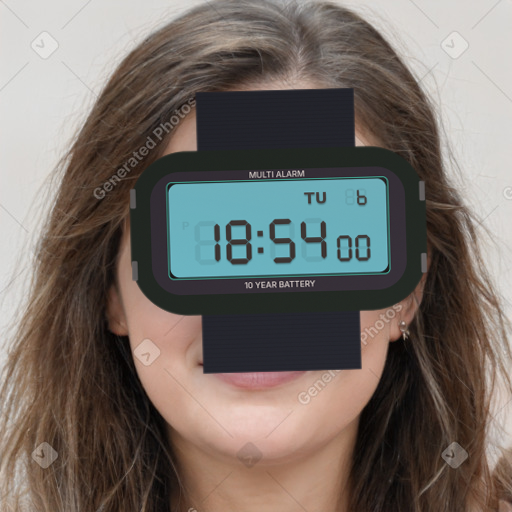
18h54m00s
